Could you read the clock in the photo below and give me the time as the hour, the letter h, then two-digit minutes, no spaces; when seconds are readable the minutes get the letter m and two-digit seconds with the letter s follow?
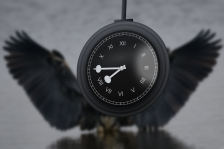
7h45
